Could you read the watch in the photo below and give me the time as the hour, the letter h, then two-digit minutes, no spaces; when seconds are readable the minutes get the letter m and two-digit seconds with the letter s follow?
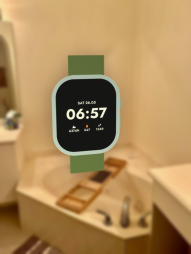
6h57
